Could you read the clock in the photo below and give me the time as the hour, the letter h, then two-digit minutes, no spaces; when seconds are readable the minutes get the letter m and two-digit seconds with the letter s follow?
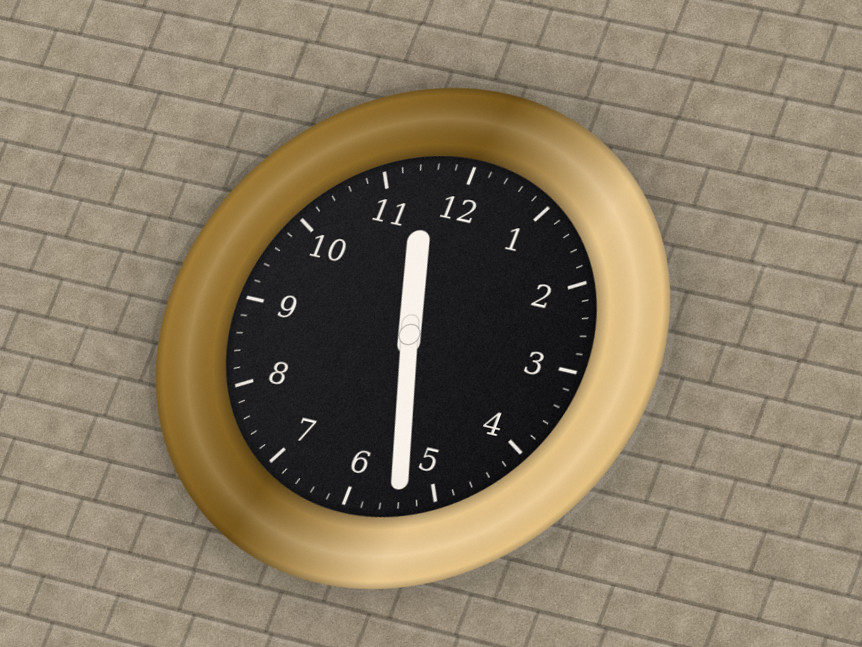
11h27
